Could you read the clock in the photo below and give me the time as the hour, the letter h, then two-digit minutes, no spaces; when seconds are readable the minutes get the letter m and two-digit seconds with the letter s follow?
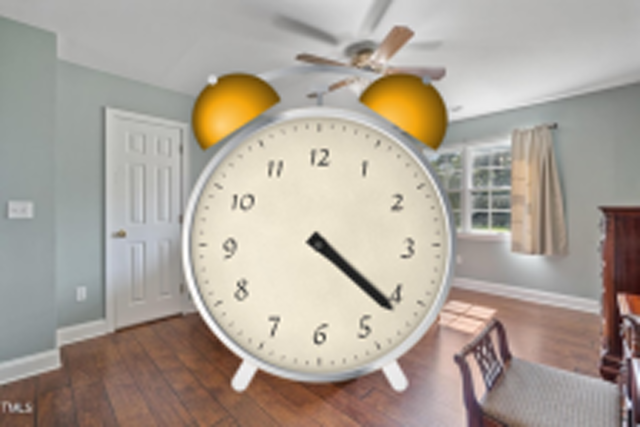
4h22
